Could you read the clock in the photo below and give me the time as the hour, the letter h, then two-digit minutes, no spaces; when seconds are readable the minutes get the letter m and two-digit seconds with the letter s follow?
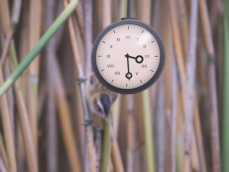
3h29
